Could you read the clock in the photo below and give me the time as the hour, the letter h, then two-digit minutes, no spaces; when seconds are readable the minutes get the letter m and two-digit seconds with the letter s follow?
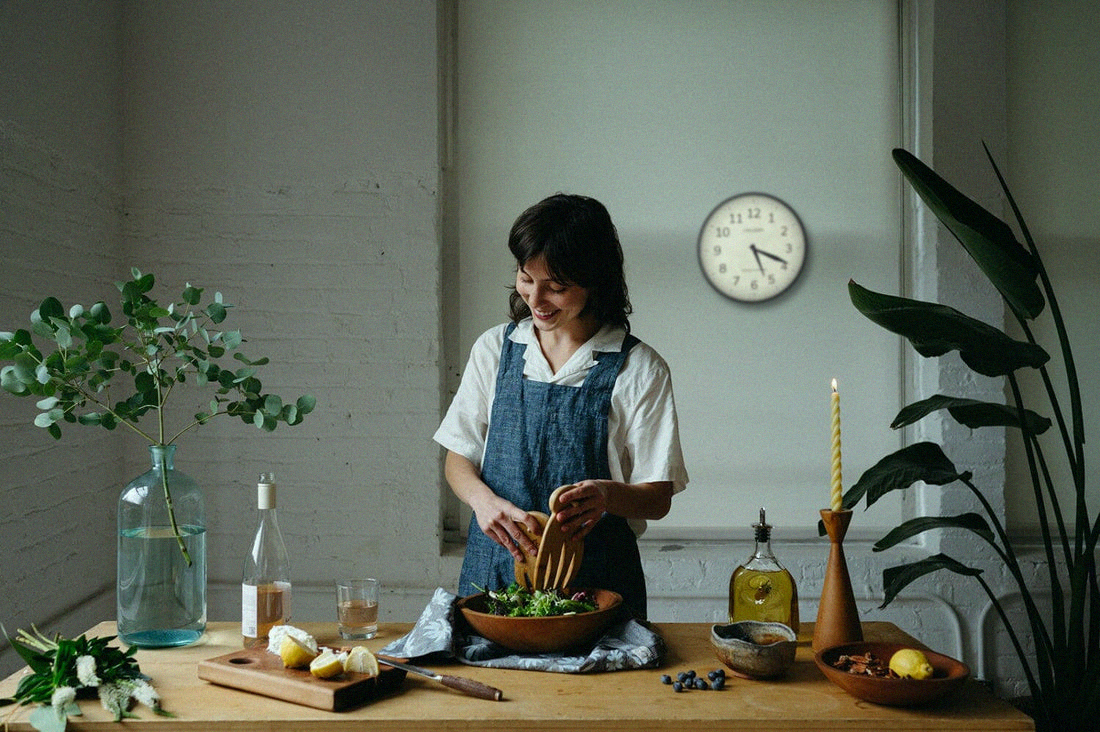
5h19
